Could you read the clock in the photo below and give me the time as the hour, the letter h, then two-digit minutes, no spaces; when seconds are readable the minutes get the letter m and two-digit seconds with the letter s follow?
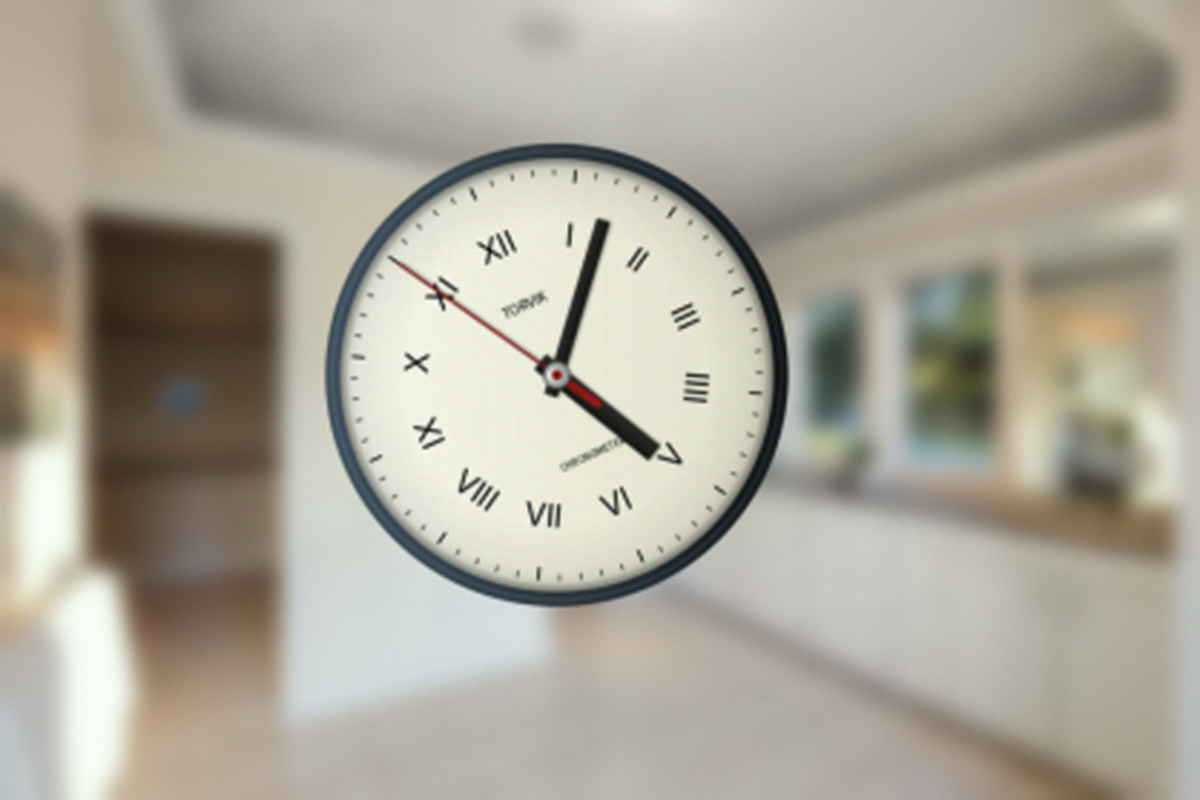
5h06m55s
